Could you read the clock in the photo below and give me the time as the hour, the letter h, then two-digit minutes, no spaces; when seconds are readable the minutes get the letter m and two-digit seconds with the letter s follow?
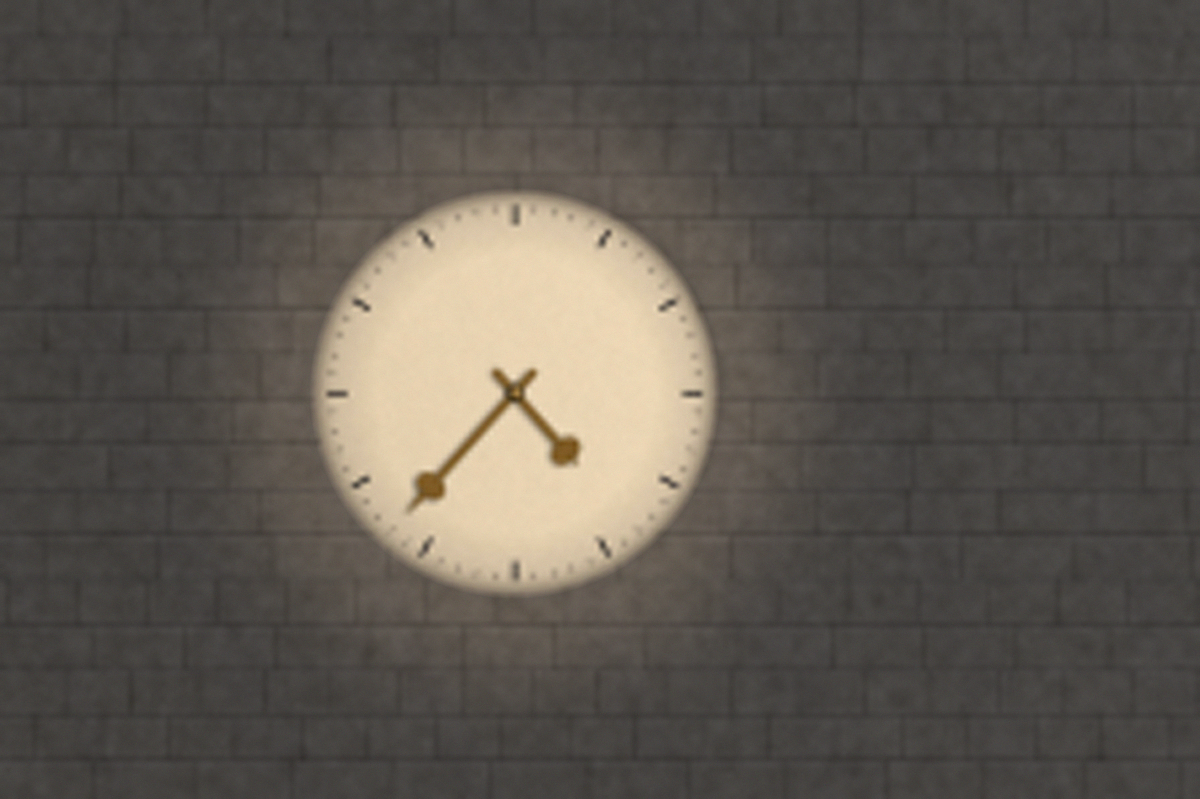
4h37
